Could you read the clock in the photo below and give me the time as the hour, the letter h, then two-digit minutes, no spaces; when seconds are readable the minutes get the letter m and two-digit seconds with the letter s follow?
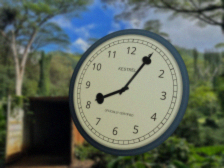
8h05
